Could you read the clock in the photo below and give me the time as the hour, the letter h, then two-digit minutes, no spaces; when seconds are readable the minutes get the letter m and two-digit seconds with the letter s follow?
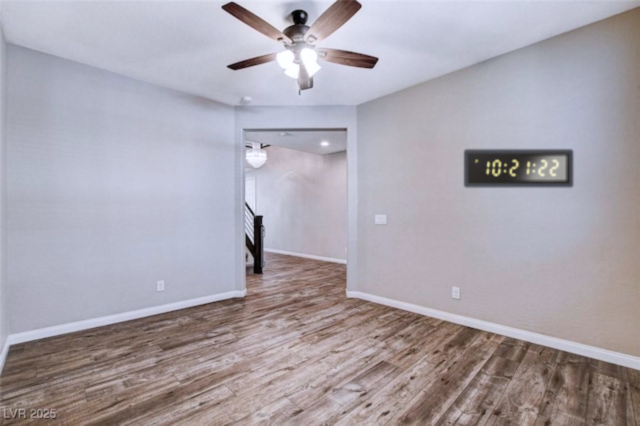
10h21m22s
